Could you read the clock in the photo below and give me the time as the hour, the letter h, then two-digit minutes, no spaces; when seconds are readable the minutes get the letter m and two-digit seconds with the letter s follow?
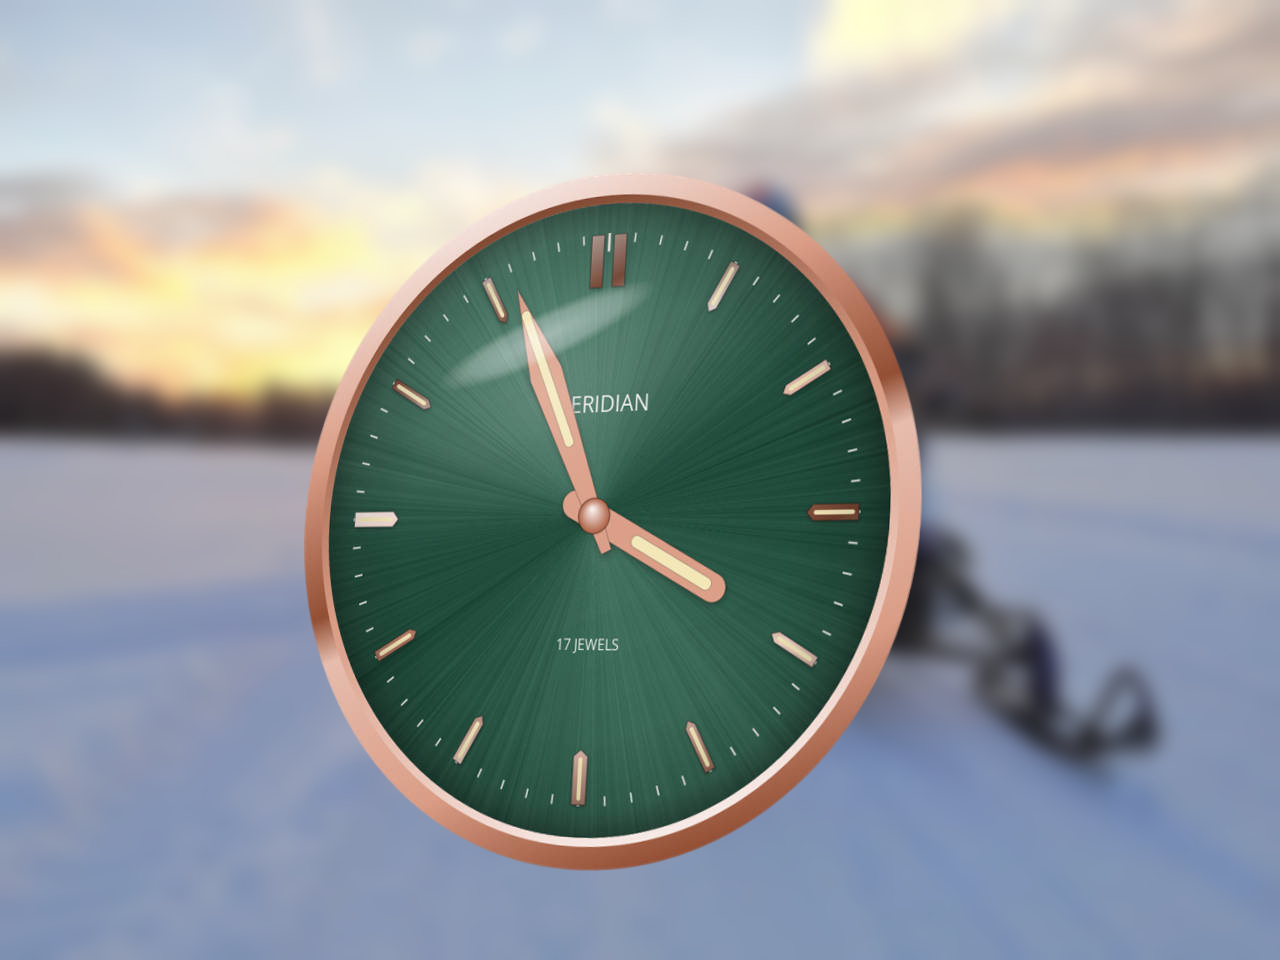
3h56
